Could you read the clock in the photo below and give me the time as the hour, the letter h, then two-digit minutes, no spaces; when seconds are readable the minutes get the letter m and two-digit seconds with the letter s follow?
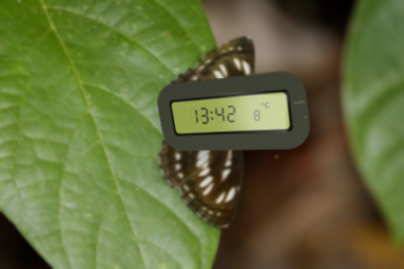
13h42
